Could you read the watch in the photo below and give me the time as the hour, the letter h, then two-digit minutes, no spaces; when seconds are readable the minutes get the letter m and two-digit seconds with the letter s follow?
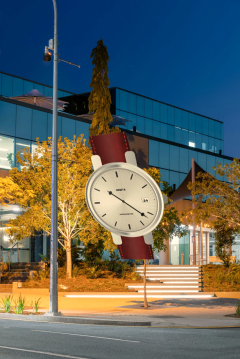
10h22
